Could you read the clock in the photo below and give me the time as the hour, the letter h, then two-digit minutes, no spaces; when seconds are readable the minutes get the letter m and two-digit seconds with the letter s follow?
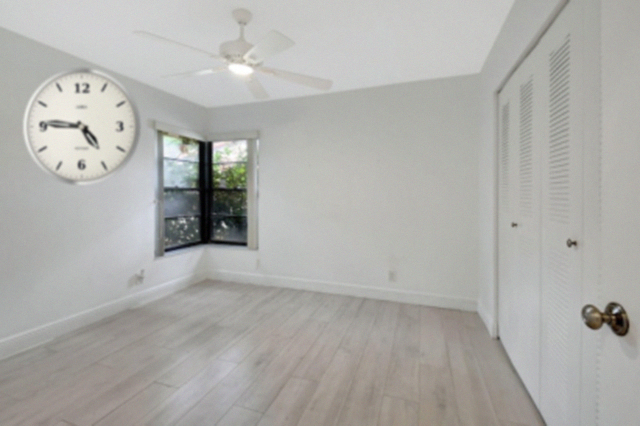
4h46
